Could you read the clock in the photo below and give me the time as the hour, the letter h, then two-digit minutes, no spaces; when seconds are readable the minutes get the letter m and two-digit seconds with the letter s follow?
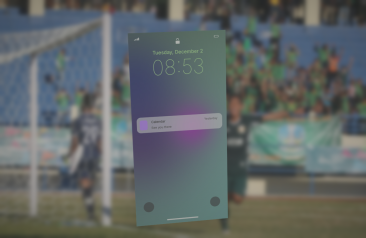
8h53
